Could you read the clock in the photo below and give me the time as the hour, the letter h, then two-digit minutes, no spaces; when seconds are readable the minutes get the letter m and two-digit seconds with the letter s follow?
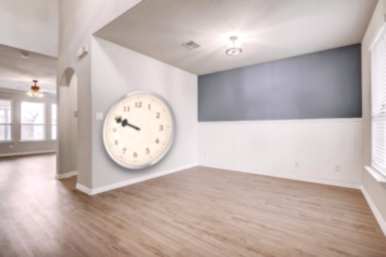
9h49
